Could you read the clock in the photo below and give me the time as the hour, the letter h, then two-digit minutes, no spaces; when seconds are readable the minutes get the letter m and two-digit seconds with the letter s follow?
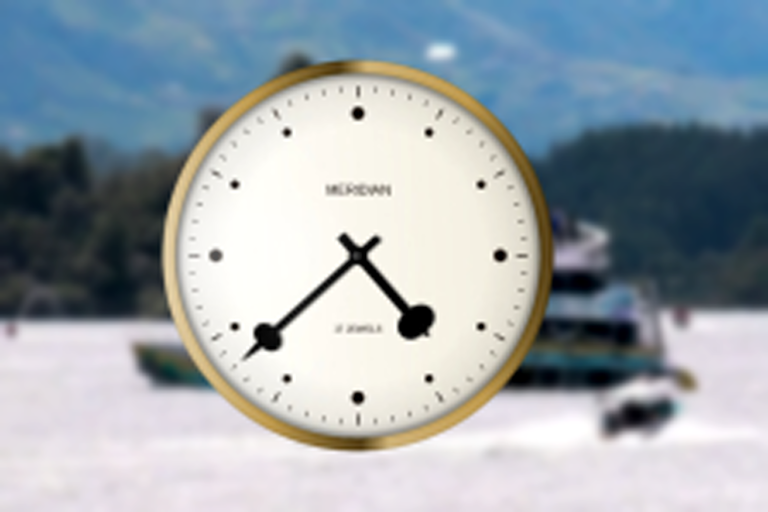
4h38
